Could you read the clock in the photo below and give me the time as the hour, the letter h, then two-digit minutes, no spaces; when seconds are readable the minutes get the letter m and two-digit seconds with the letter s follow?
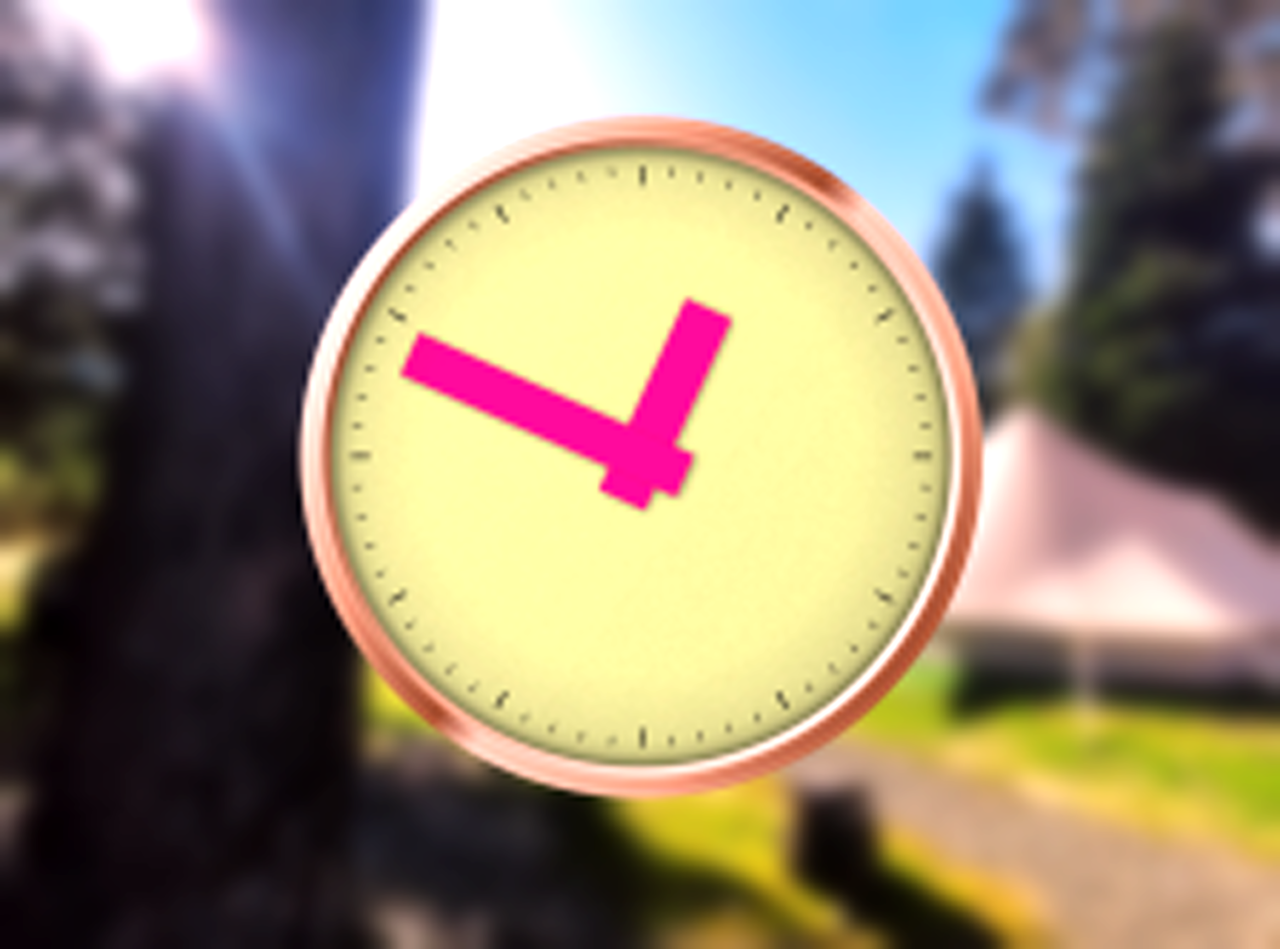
12h49
